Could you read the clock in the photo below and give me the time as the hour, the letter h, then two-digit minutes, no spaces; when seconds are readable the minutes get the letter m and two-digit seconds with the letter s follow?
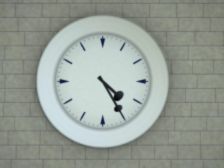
4h25
